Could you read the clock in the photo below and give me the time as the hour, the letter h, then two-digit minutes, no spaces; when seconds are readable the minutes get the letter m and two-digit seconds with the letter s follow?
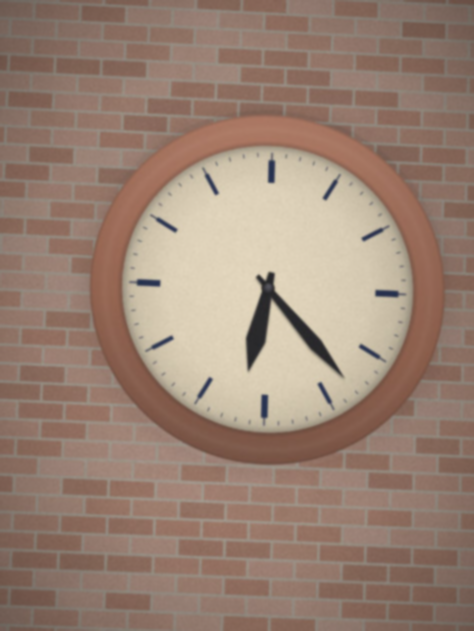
6h23
